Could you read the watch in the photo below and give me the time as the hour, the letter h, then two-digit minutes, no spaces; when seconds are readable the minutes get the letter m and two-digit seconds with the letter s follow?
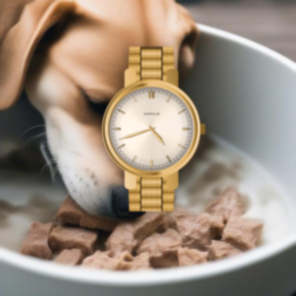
4h42
